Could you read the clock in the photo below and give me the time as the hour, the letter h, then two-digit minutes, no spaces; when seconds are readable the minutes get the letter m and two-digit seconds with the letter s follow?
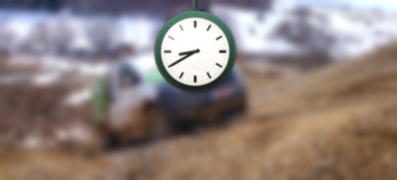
8h40
